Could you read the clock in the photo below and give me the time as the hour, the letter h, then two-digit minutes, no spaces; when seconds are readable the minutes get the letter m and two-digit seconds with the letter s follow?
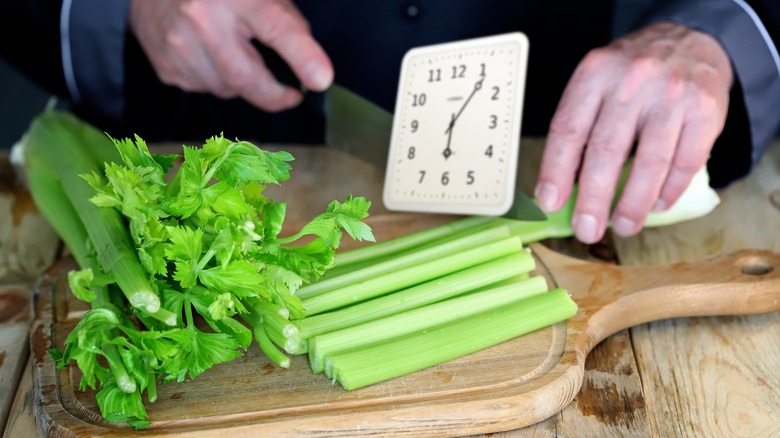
6h06
